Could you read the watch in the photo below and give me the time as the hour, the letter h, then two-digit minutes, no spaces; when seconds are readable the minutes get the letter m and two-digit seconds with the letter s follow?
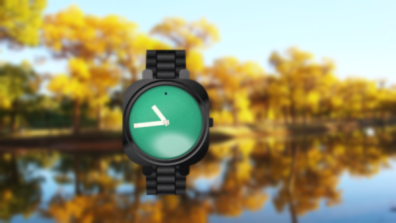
10h44
